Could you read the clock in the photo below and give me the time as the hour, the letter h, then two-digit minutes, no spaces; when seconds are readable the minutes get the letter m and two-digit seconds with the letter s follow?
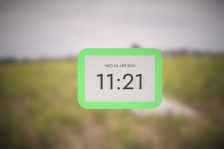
11h21
